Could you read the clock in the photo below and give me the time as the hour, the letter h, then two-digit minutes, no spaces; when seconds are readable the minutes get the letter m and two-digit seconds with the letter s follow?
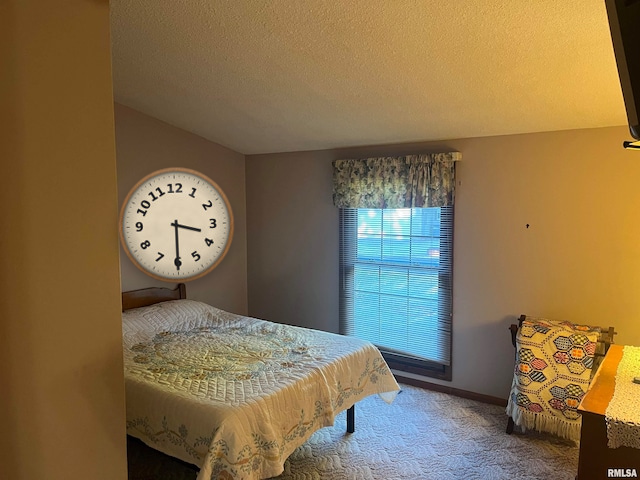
3h30
